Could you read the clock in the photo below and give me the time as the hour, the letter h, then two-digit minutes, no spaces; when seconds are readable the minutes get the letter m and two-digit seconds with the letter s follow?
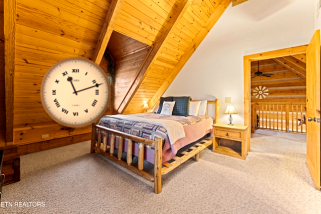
11h12
